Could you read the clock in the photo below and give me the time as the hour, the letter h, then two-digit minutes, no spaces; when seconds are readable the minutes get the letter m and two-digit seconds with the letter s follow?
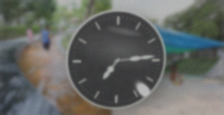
7h14
